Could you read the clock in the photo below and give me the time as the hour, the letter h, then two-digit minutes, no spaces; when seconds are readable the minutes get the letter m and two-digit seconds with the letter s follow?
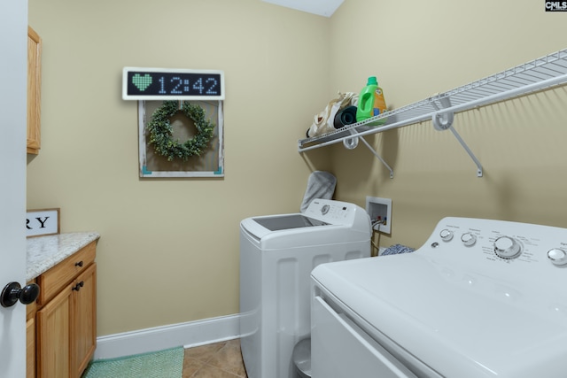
12h42
